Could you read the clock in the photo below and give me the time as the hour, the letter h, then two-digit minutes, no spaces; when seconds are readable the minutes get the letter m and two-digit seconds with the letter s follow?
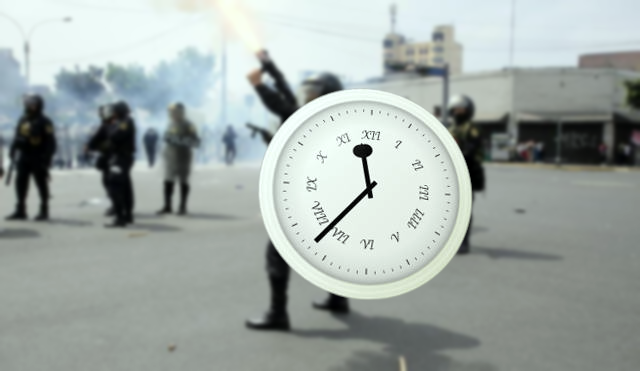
11h37
